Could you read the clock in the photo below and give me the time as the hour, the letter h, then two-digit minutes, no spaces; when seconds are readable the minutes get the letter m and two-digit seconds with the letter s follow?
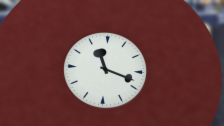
11h18
